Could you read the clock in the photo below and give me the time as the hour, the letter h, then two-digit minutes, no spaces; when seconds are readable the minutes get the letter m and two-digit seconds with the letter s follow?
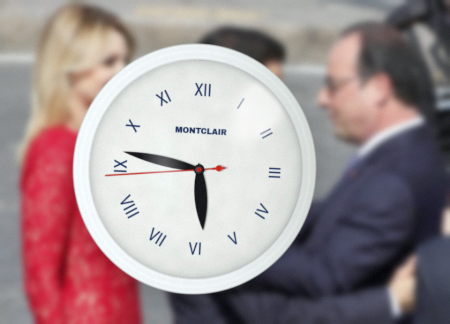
5h46m44s
